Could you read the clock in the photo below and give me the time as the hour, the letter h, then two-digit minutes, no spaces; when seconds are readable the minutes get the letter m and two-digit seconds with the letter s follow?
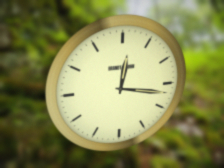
12h17
